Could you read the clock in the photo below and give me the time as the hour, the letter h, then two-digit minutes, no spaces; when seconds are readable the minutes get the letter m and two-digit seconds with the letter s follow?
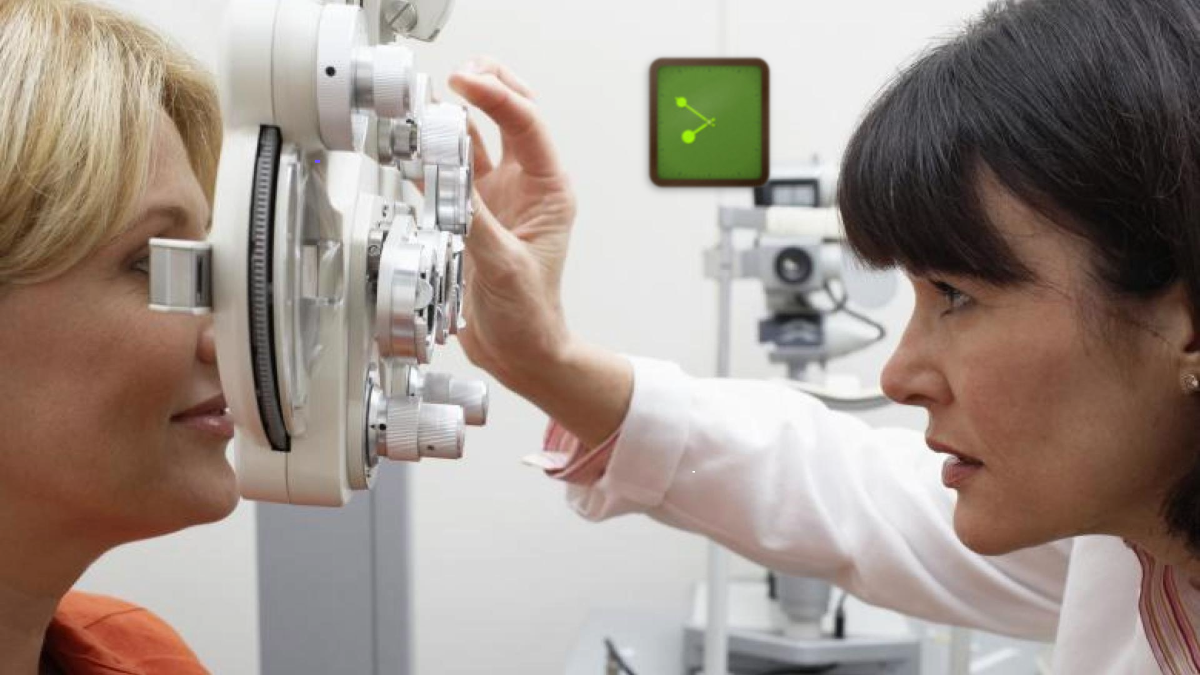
7h51
